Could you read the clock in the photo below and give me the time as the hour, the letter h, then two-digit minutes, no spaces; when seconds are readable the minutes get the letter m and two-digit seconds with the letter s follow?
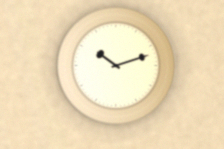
10h12
